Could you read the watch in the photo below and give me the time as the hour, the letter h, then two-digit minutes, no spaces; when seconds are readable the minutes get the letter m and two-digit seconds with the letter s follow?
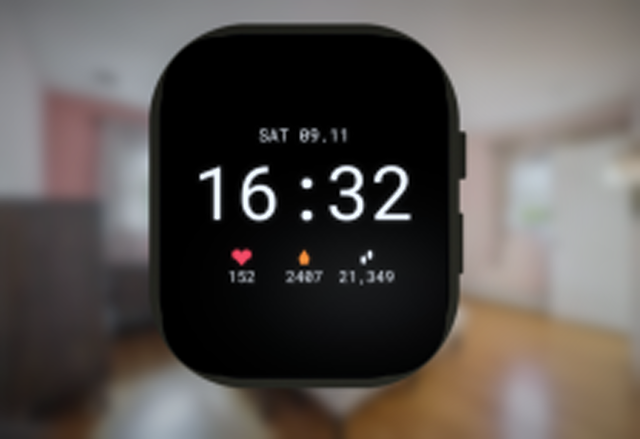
16h32
